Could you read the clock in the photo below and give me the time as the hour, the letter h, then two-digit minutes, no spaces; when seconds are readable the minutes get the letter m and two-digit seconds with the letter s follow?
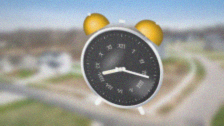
8h16
